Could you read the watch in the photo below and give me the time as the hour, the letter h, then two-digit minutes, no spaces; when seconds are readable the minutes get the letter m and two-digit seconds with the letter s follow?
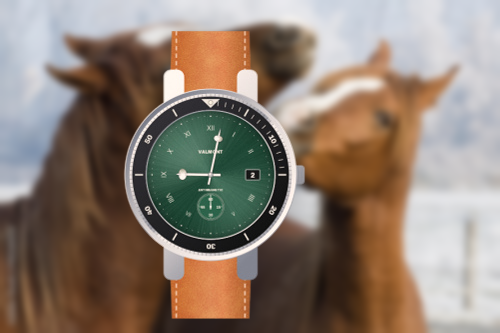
9h02
